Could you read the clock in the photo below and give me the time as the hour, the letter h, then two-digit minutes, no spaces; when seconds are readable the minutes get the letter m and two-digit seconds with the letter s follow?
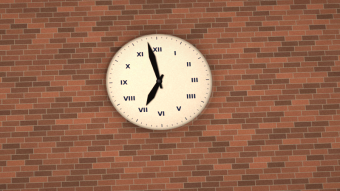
6h58
